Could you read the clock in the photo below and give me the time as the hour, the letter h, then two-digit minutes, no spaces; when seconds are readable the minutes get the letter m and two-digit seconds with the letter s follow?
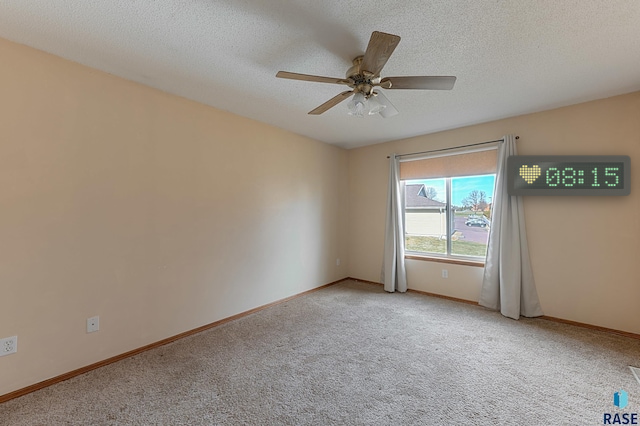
8h15
